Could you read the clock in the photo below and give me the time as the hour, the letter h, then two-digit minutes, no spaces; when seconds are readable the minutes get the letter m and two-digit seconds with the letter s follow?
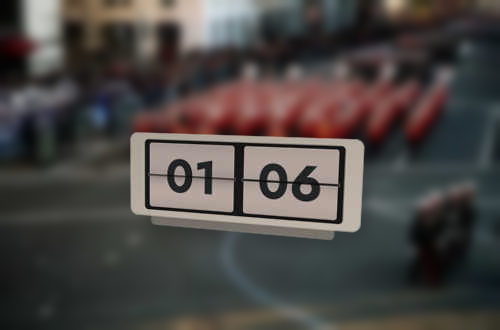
1h06
